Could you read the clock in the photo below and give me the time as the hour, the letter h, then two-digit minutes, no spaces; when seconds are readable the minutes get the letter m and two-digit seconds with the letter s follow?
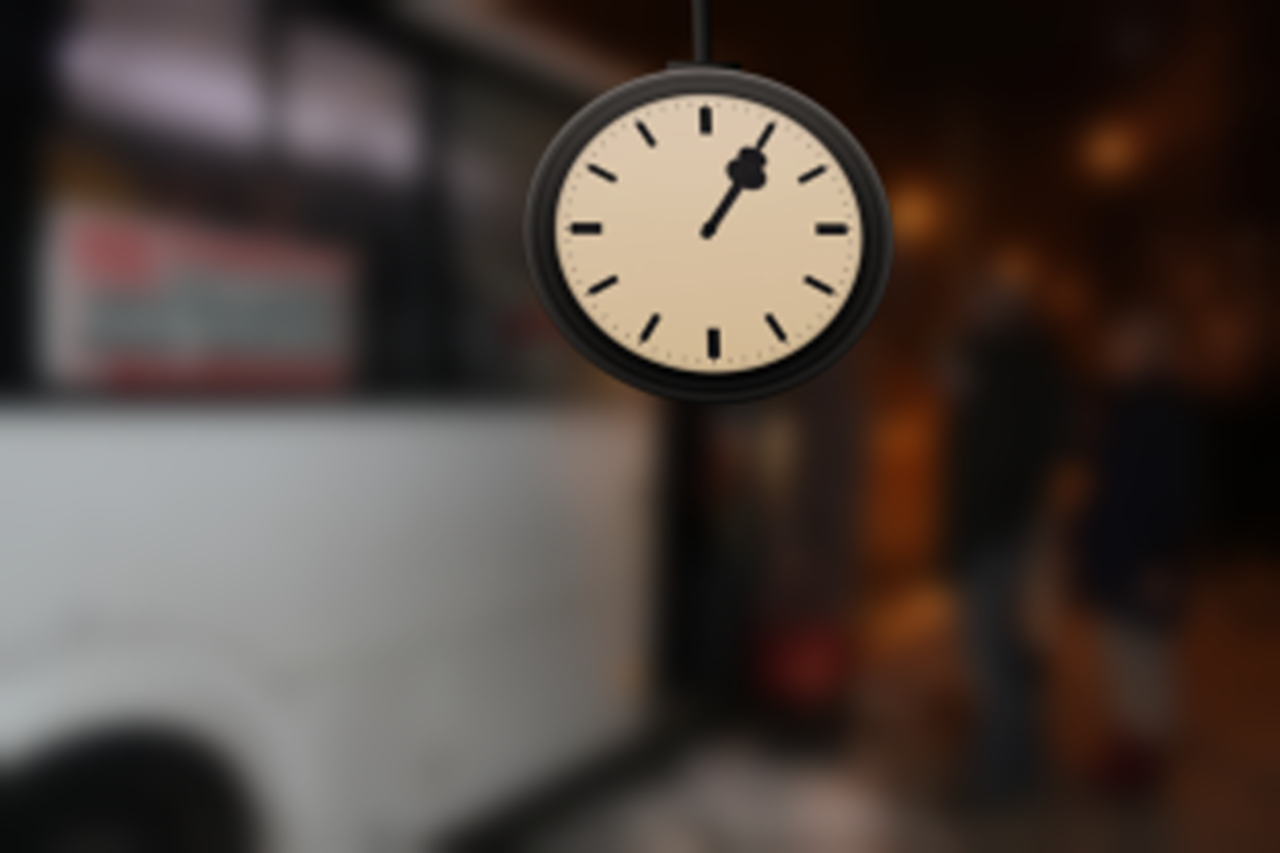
1h05
